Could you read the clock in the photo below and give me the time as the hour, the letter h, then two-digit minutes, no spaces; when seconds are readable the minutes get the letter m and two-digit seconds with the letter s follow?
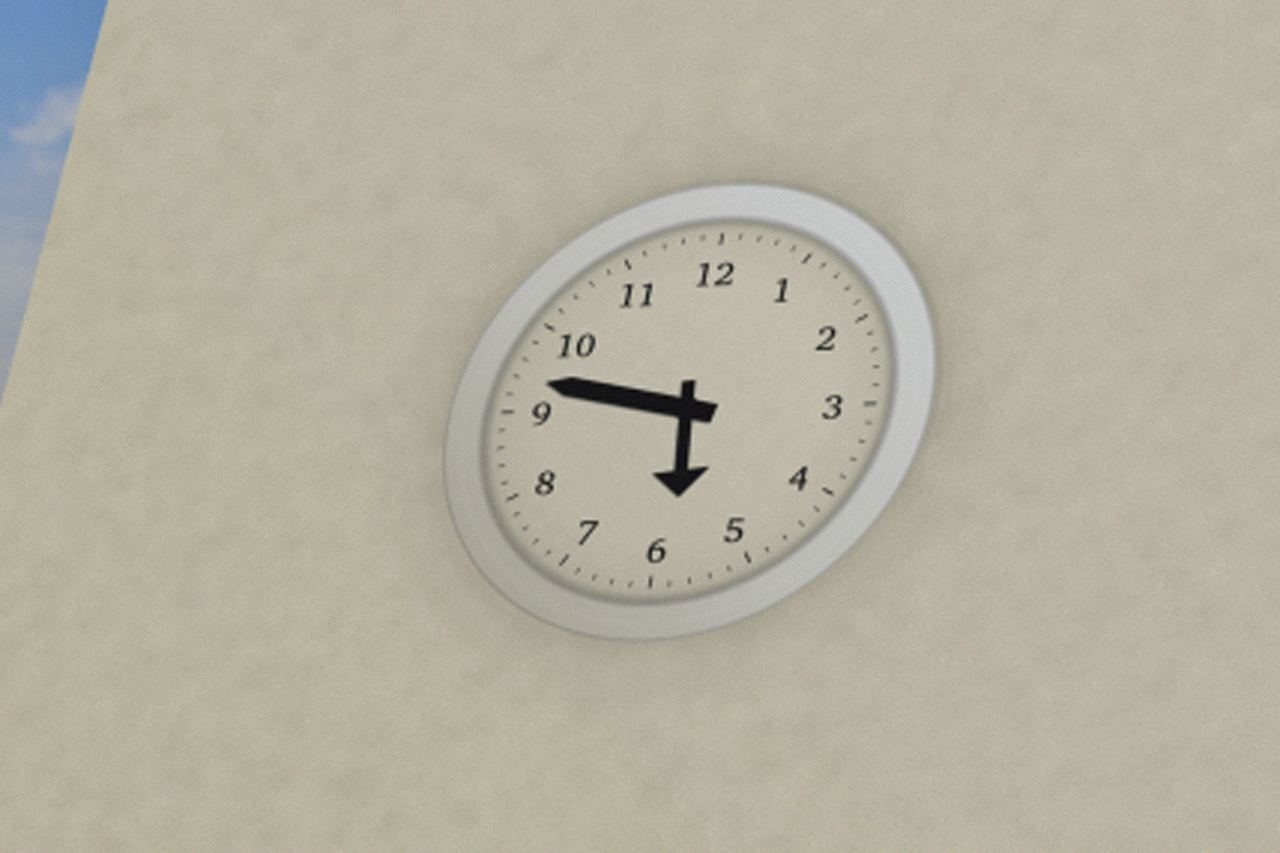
5h47
